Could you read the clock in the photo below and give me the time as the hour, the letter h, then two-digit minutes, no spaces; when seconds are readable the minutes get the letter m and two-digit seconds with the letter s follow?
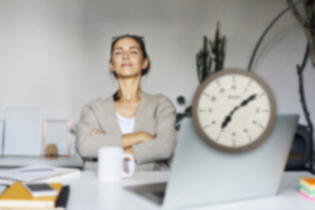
7h09
